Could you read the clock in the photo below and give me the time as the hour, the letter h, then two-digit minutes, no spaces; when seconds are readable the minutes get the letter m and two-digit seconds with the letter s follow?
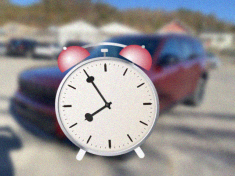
7h55
